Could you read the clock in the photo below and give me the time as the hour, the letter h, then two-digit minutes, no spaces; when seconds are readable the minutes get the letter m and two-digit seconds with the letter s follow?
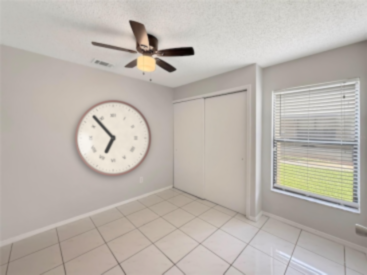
6h53
